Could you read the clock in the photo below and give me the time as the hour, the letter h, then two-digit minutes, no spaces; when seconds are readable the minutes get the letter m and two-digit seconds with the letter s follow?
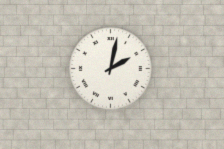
2h02
